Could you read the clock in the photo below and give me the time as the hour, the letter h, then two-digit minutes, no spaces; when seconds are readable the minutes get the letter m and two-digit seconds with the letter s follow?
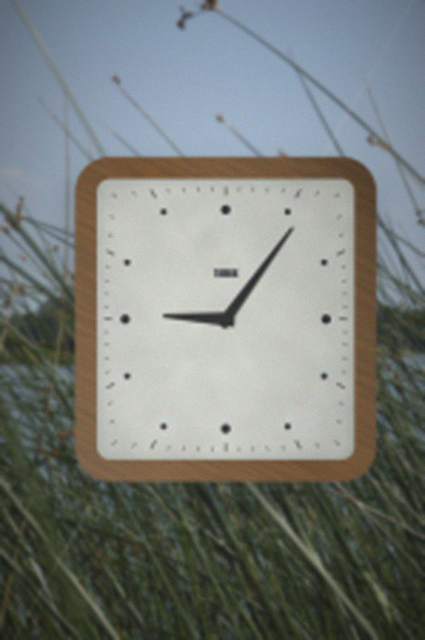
9h06
